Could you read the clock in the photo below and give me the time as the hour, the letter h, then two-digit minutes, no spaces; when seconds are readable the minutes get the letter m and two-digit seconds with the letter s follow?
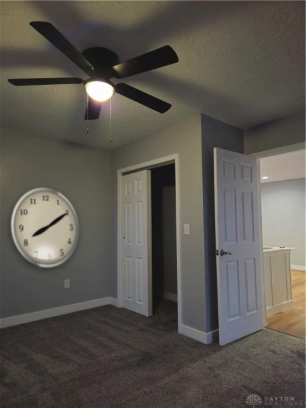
8h10
